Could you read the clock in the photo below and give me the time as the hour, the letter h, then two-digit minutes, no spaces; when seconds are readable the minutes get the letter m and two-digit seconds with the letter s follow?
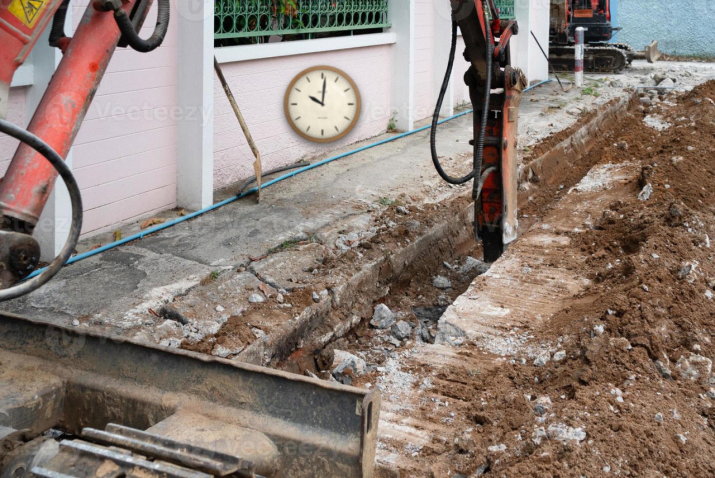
10h01
